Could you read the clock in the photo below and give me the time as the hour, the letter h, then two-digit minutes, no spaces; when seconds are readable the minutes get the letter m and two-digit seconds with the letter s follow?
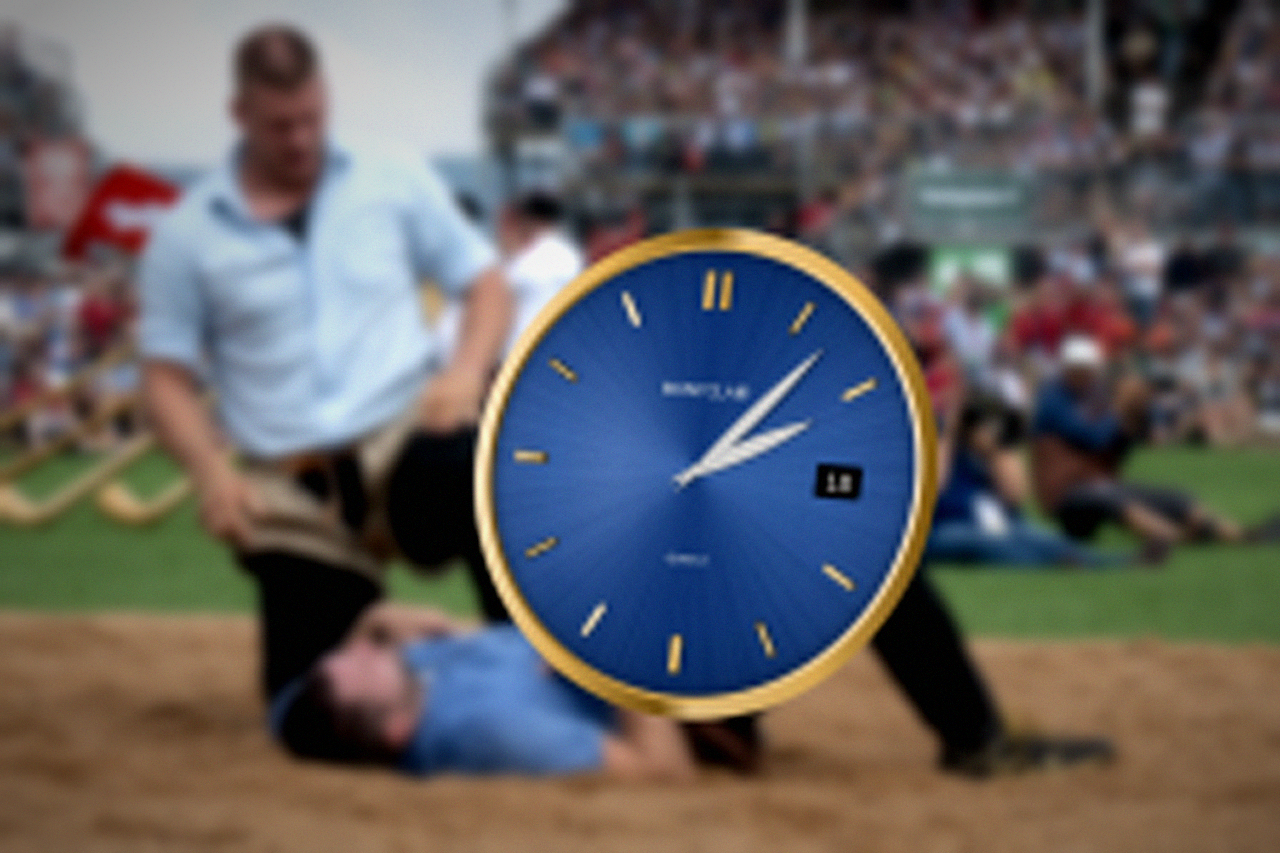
2h07
